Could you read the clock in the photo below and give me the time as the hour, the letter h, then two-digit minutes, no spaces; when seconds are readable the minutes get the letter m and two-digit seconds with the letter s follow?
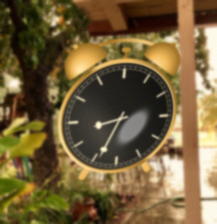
8h34
